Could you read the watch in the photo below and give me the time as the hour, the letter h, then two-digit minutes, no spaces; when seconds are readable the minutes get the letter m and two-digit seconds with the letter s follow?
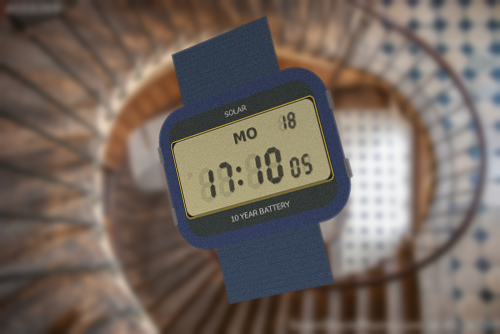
17h10m05s
